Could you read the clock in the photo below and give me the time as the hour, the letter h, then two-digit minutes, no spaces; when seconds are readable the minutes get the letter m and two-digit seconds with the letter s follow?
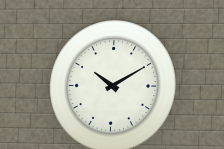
10h10
